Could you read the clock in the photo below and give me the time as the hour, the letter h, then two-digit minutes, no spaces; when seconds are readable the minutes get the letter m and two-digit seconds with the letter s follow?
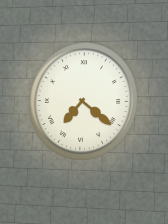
7h21
